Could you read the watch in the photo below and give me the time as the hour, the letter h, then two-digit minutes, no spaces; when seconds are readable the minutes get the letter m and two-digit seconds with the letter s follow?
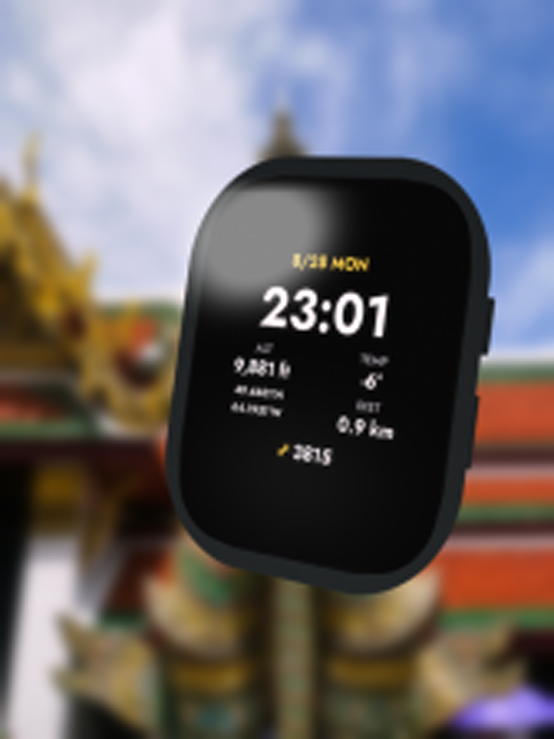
23h01
